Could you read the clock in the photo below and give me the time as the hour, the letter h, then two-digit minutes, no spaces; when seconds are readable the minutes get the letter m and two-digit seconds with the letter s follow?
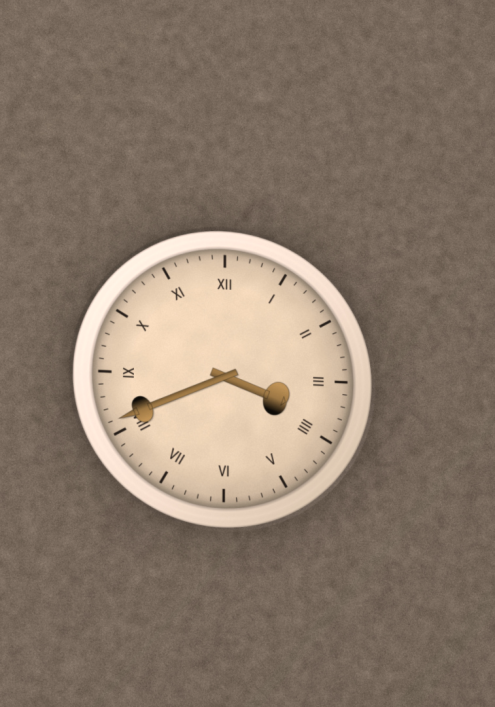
3h41
